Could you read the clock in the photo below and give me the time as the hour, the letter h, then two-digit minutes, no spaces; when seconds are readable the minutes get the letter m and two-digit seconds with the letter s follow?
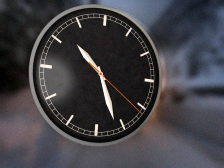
10h26m21s
